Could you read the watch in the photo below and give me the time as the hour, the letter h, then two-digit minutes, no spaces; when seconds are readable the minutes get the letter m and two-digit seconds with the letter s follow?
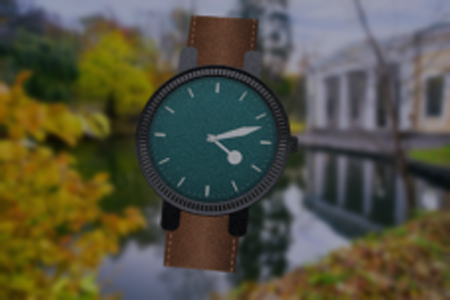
4h12
